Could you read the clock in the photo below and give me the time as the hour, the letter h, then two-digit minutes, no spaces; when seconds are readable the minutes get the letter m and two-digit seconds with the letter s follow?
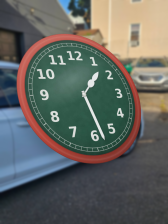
1h28
